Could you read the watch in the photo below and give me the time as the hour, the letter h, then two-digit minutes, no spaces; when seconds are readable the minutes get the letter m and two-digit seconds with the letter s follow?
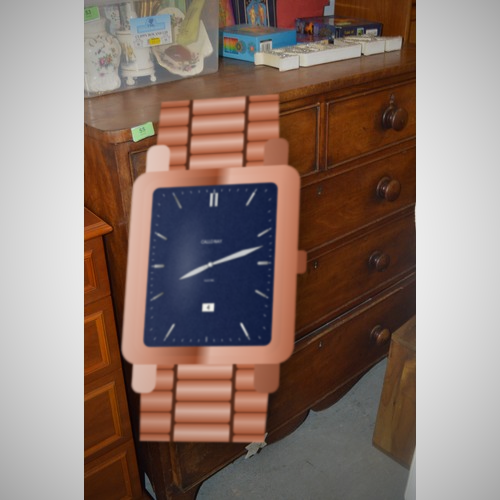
8h12
